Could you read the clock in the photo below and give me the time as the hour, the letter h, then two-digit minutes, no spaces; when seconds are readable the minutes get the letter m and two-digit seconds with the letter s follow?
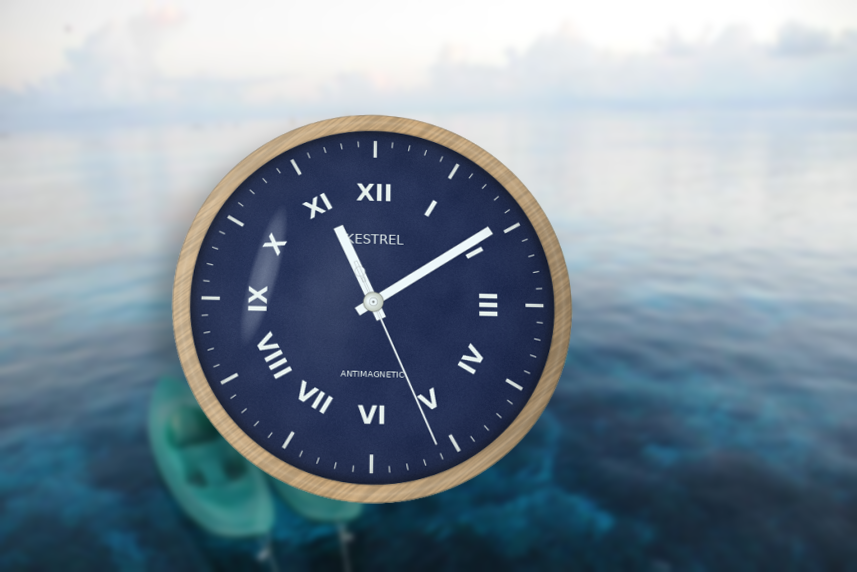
11h09m26s
